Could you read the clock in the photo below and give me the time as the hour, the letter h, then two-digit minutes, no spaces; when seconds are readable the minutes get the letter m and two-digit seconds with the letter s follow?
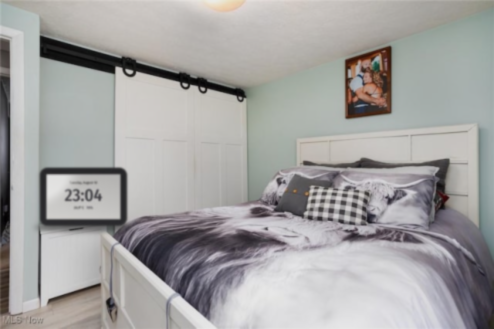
23h04
